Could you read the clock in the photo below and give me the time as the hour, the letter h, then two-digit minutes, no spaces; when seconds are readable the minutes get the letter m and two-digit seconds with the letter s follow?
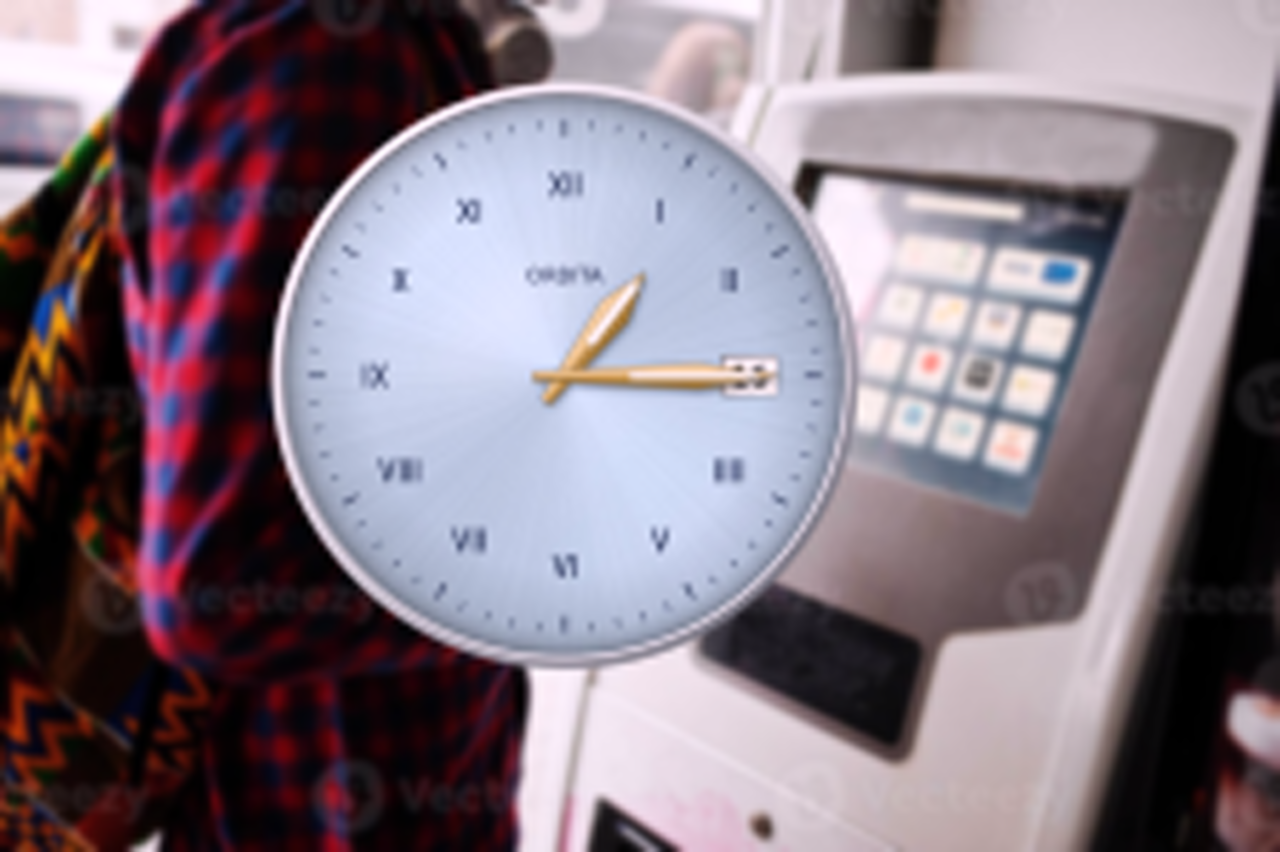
1h15
